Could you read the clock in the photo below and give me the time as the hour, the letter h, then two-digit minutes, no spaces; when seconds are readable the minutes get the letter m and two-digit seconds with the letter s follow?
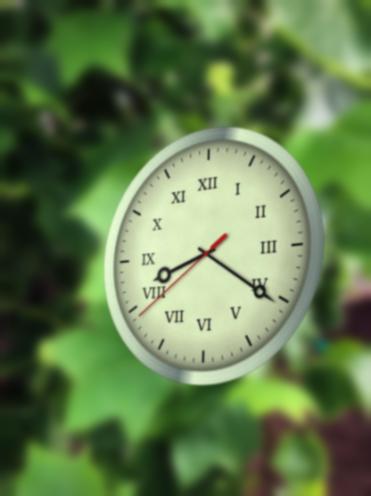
8h20m39s
